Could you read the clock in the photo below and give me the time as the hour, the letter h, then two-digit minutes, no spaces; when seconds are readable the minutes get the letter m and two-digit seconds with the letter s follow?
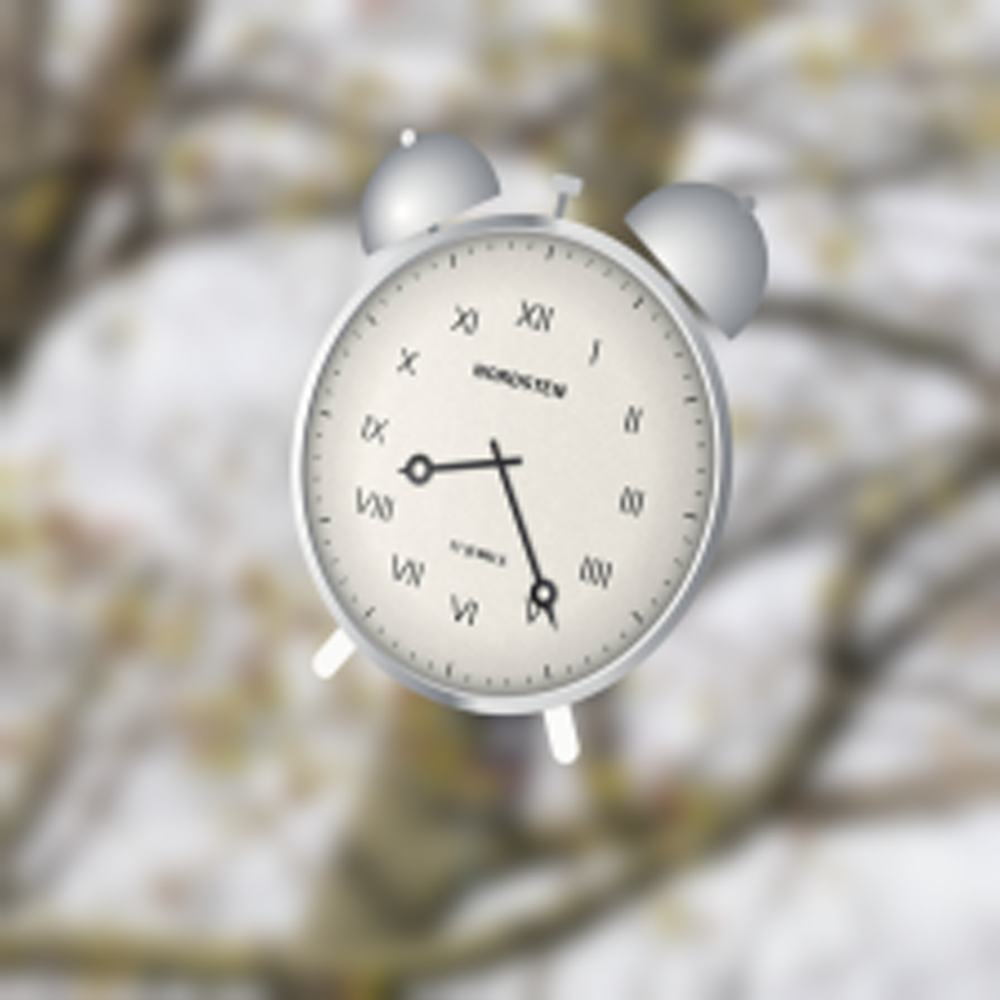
8h24
